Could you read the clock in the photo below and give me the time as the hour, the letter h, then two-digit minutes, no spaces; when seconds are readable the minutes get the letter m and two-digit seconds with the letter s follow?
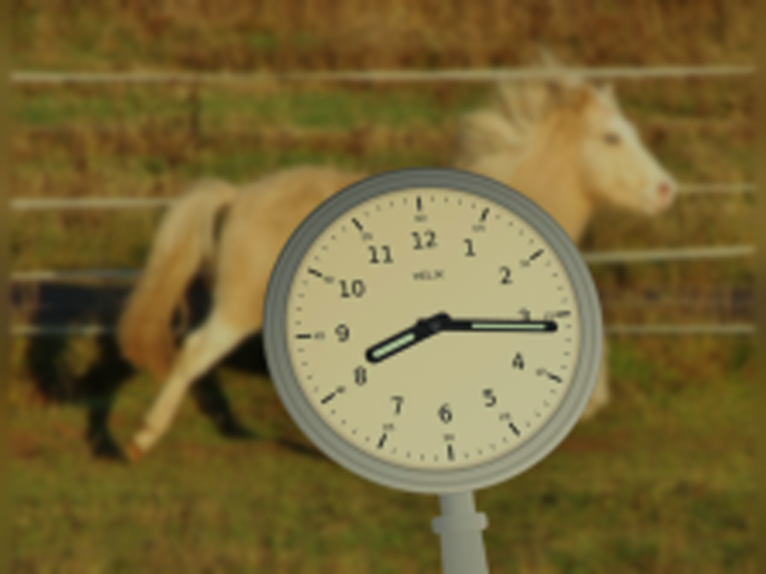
8h16
